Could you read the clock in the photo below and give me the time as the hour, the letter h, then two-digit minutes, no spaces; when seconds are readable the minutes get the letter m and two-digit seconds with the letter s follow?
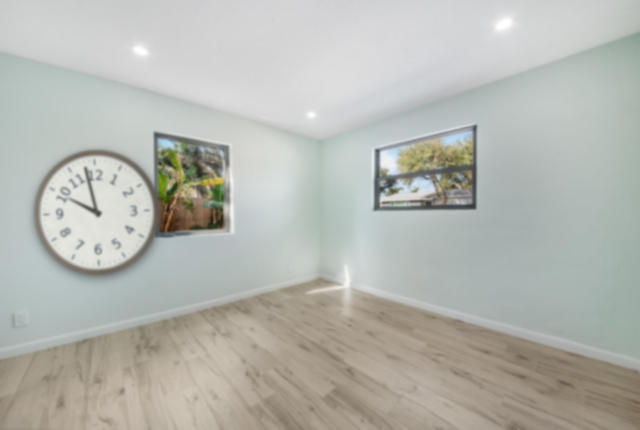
9h58
